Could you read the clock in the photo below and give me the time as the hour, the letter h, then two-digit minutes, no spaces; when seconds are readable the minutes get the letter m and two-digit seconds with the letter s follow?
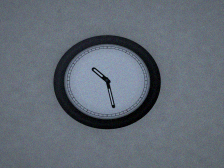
10h28
